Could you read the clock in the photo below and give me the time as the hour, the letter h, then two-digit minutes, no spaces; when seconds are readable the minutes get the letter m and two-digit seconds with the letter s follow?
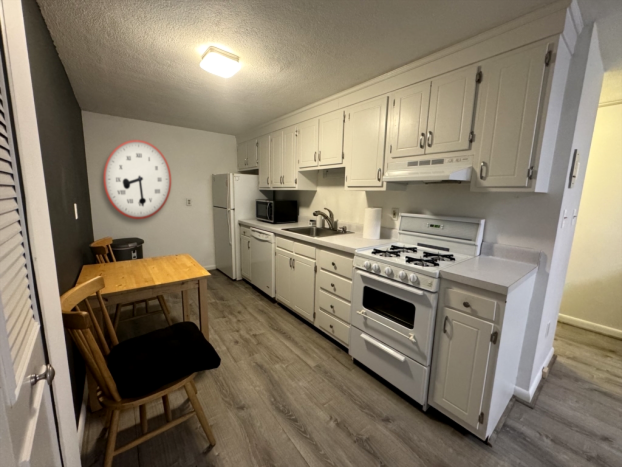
8h29
